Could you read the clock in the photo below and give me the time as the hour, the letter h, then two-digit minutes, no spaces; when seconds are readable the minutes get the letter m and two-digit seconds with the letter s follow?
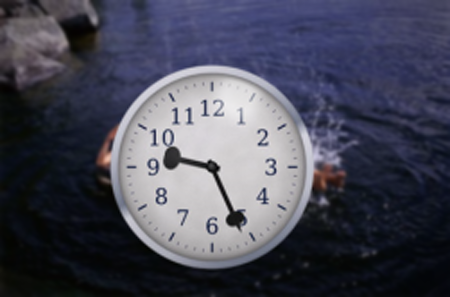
9h26
